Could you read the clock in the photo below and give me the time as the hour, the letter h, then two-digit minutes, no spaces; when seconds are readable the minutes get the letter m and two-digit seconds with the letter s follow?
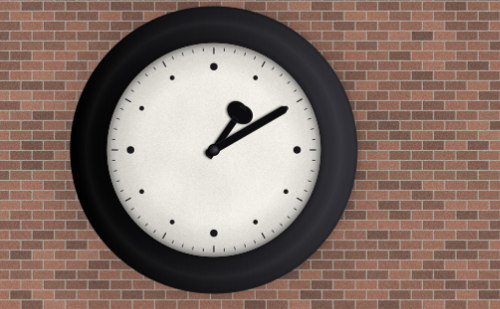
1h10
